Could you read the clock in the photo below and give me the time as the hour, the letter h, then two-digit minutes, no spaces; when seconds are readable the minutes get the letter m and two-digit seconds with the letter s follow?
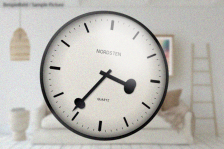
3h36
